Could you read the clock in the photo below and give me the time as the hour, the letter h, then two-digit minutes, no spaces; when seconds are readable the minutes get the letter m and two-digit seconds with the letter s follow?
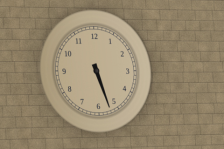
5h27
